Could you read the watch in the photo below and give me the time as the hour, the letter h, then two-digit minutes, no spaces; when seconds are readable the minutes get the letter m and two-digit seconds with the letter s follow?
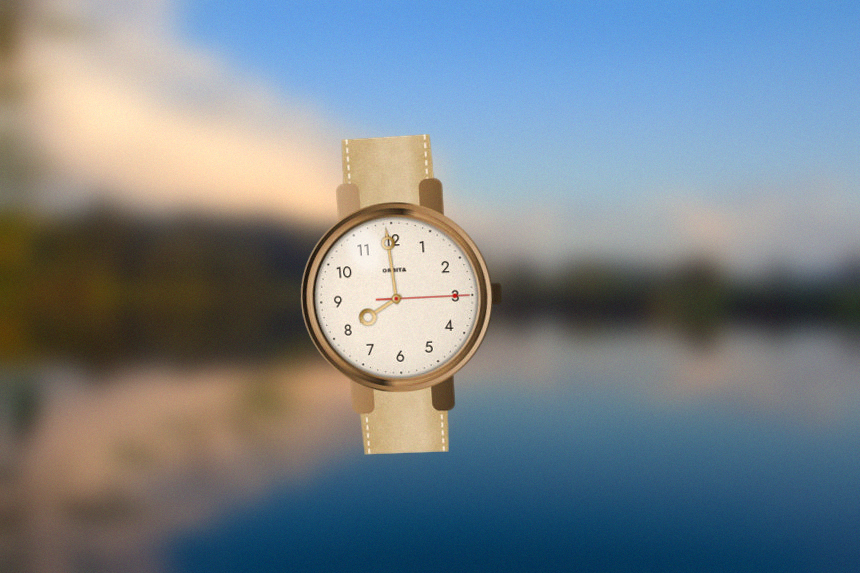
7h59m15s
